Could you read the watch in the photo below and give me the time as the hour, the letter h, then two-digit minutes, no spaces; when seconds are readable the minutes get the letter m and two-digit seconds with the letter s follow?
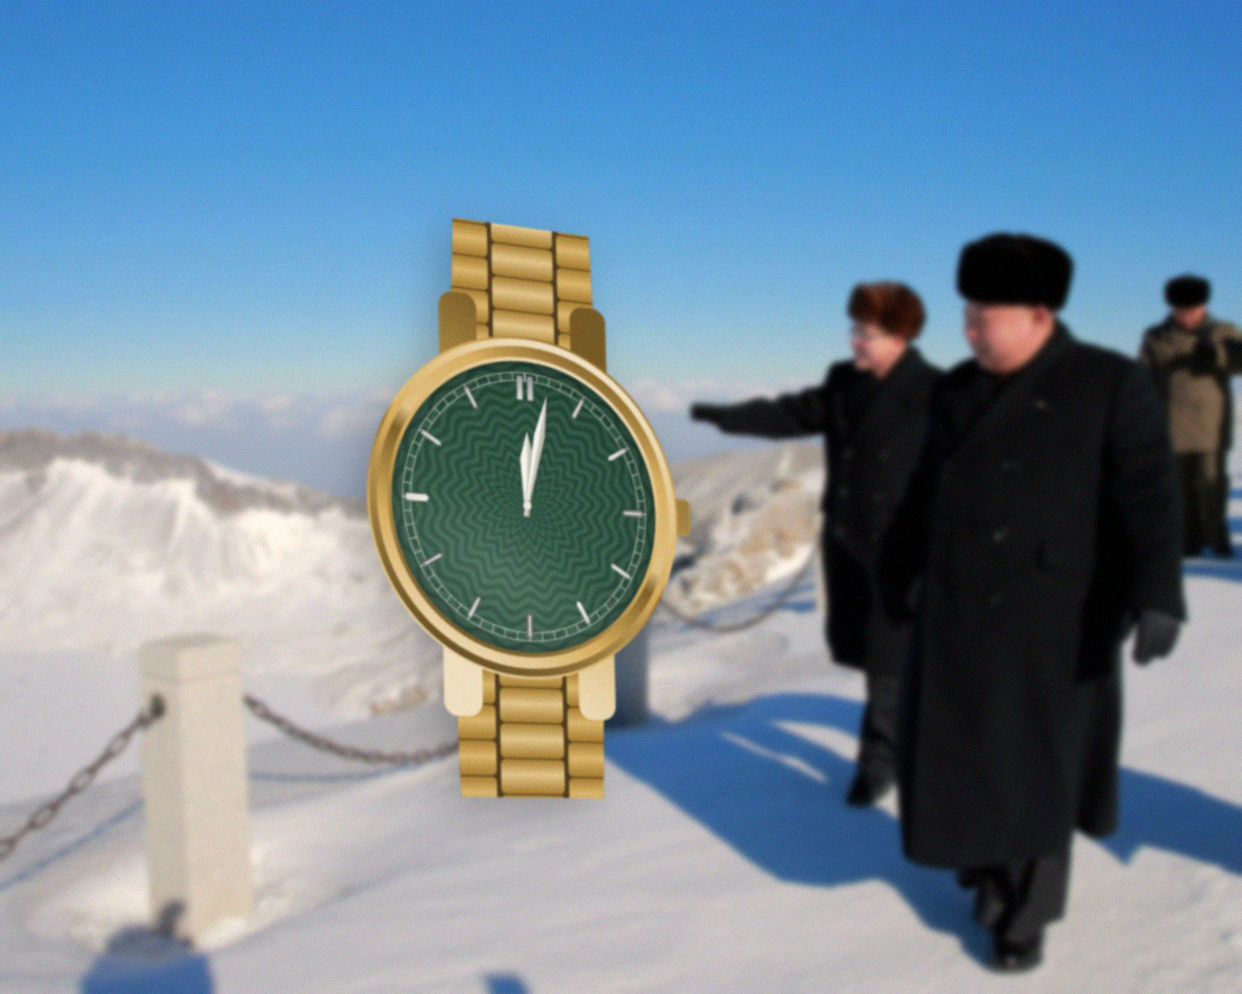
12h02
